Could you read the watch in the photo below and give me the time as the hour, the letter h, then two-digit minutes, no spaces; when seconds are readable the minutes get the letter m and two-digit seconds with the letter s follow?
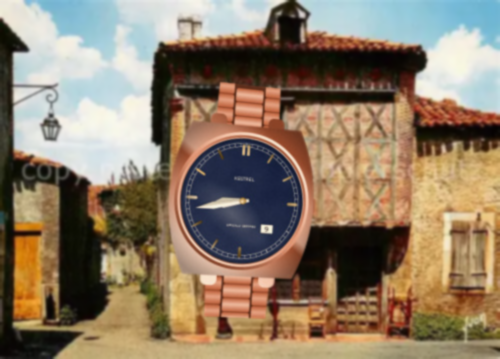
8h43
